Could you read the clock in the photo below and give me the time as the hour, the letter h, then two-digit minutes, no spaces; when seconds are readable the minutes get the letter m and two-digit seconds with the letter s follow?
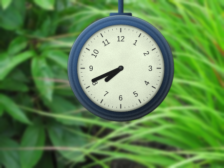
7h41
